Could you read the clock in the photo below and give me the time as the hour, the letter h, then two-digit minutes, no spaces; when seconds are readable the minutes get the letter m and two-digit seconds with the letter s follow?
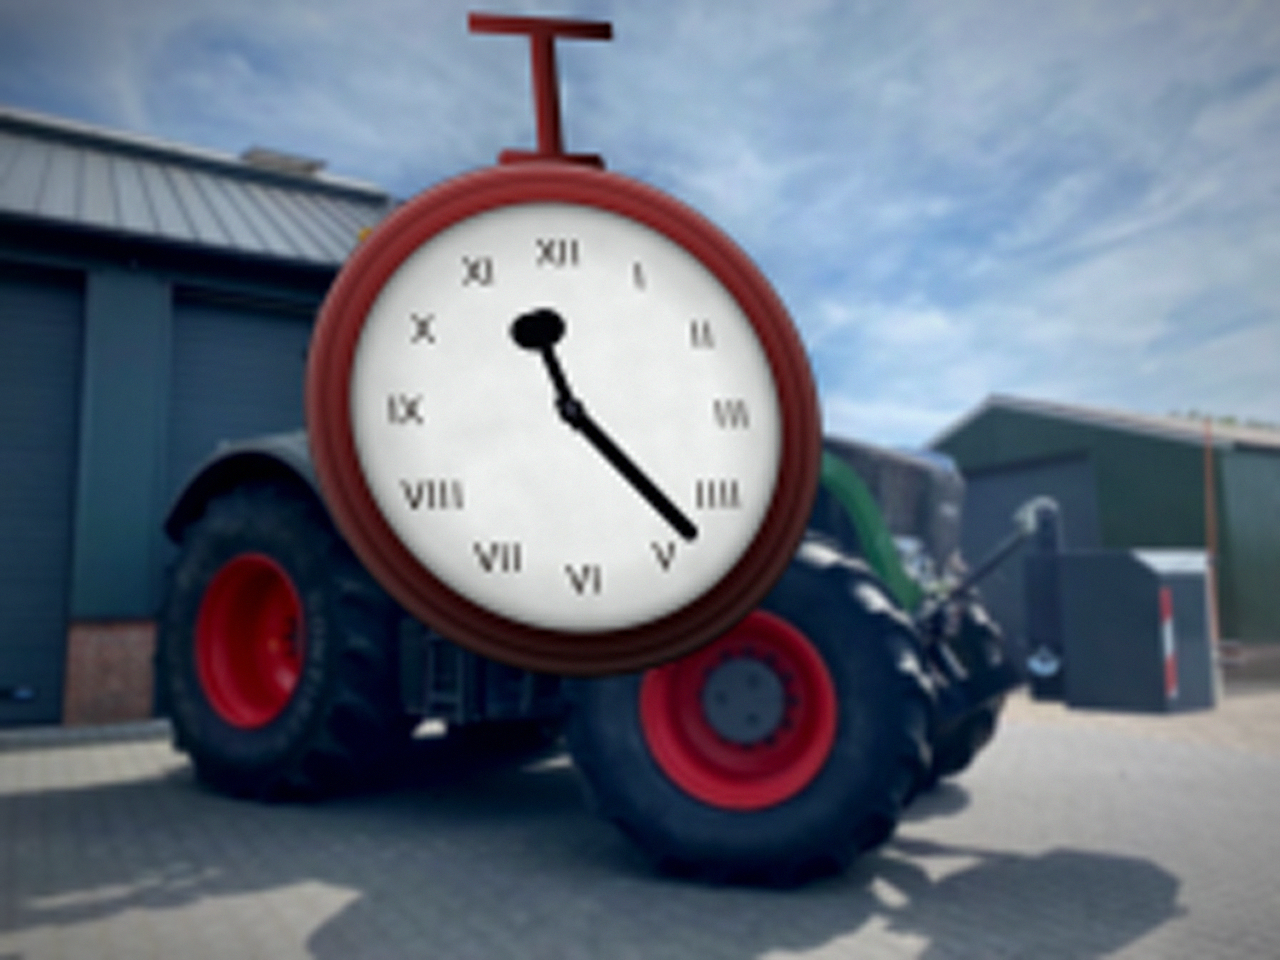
11h23
